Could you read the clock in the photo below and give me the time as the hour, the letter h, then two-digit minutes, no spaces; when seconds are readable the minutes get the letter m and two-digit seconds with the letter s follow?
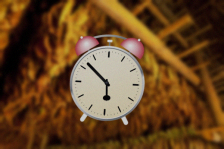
5h52
